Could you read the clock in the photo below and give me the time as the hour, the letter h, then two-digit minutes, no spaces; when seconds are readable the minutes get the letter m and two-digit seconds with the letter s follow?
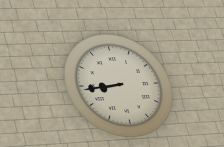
8h44
